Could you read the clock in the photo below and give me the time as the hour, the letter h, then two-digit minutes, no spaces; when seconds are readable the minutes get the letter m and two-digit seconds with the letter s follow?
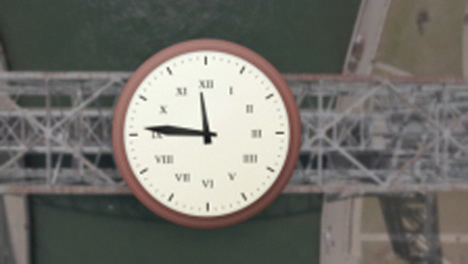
11h46
